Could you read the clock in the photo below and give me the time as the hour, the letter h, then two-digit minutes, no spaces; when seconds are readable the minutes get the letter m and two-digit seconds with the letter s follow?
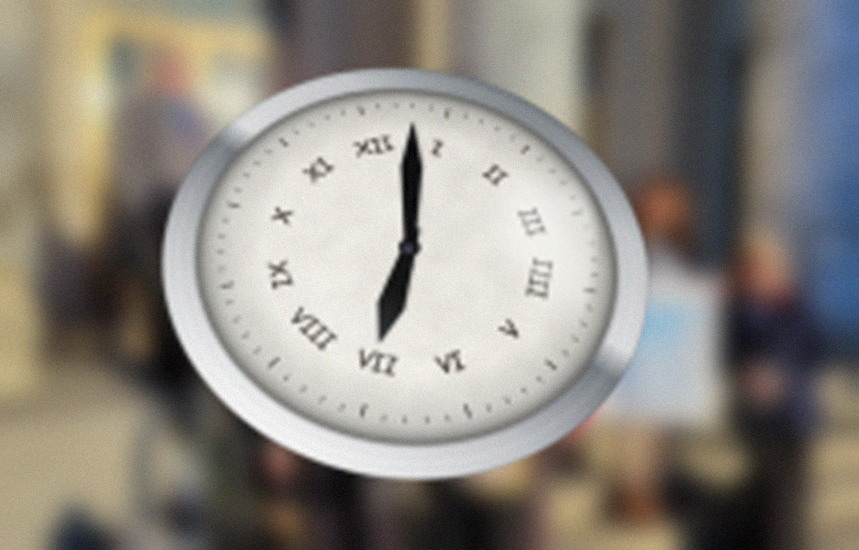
7h03
